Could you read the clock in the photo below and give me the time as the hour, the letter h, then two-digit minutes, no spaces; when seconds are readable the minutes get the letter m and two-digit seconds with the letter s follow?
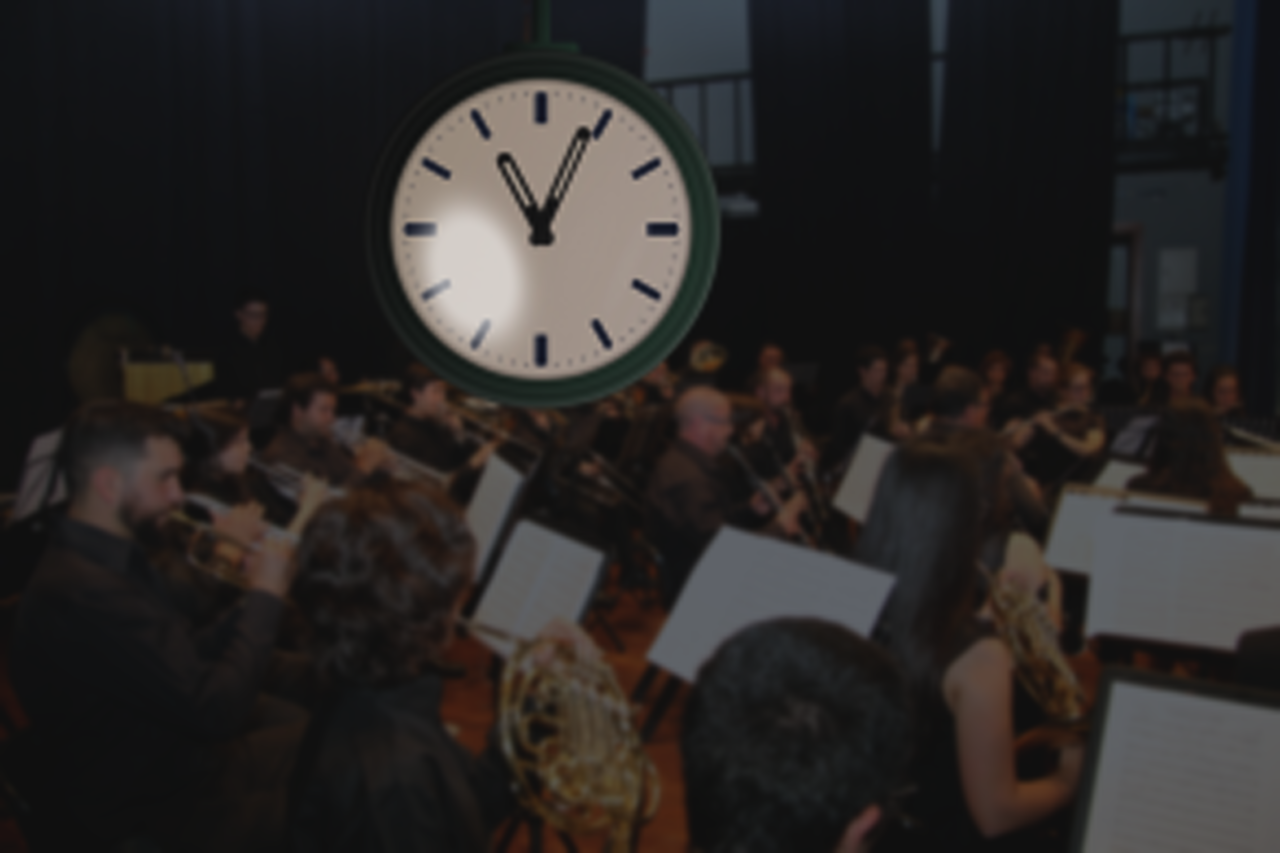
11h04
